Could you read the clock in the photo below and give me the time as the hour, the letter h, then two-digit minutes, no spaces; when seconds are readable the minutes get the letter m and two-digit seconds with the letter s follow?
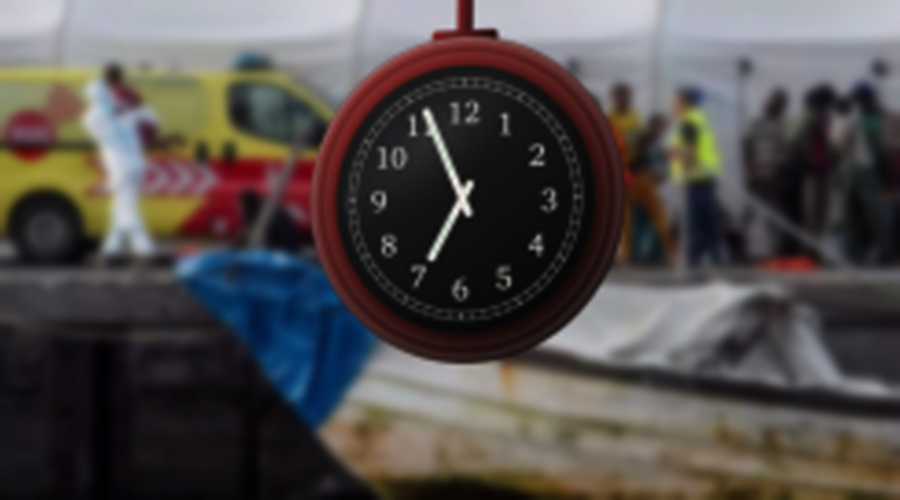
6h56
